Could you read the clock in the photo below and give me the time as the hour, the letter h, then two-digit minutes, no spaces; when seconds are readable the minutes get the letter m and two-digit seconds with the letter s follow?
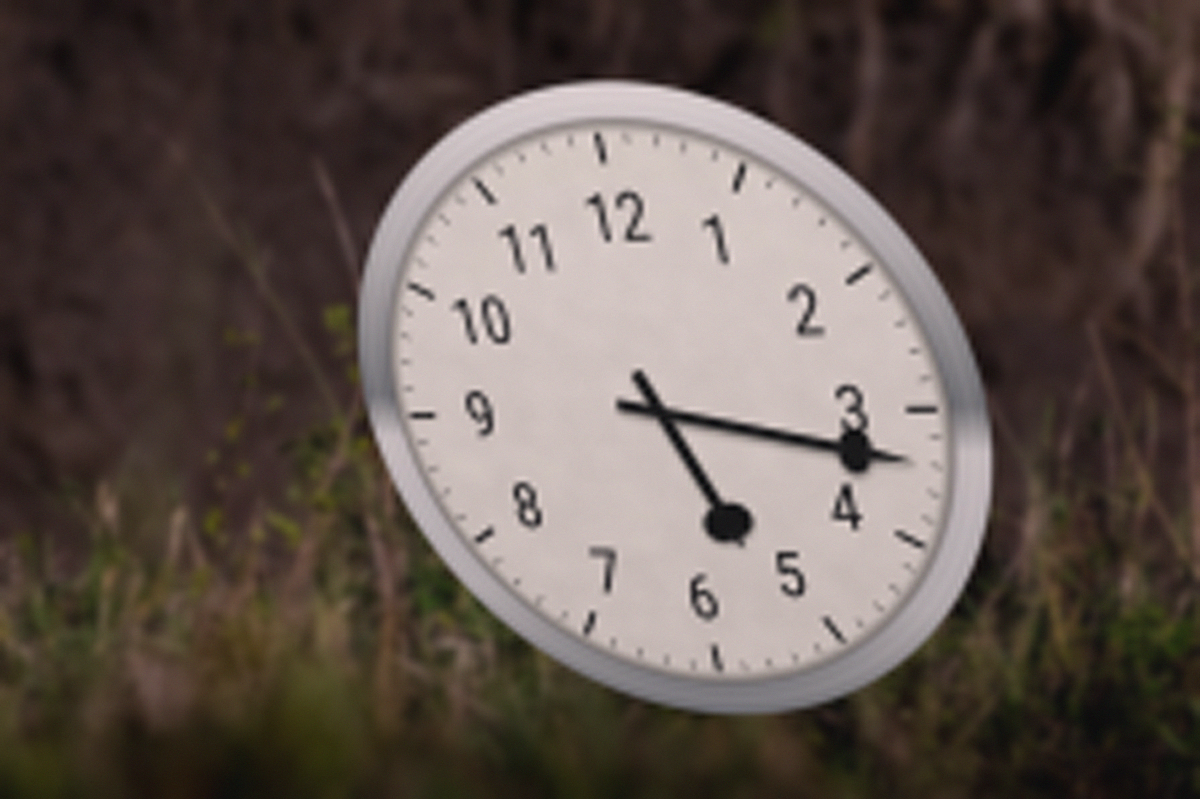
5h17
